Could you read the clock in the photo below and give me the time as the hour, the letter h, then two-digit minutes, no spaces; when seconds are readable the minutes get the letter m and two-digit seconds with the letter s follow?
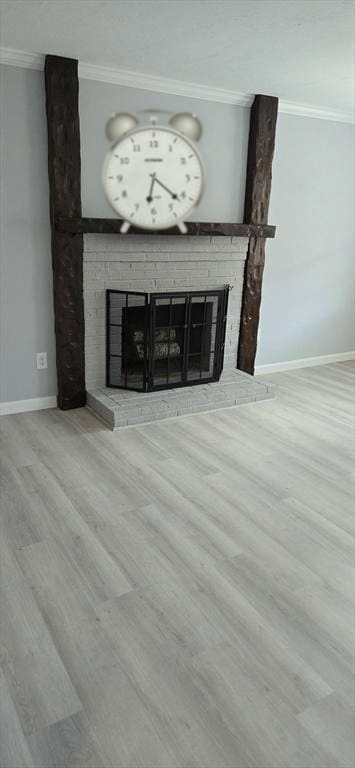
6h22
